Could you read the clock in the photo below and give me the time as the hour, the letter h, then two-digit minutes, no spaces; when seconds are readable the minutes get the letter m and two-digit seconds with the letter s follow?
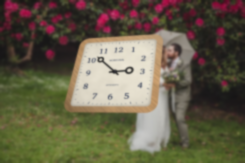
2h52
